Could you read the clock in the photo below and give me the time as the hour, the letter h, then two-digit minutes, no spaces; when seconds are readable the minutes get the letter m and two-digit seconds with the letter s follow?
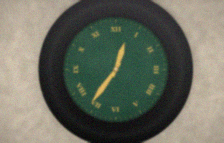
12h36
